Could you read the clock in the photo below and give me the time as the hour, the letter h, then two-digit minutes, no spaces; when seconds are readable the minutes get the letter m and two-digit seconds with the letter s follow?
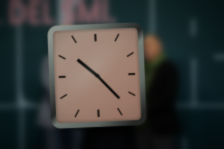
10h23
